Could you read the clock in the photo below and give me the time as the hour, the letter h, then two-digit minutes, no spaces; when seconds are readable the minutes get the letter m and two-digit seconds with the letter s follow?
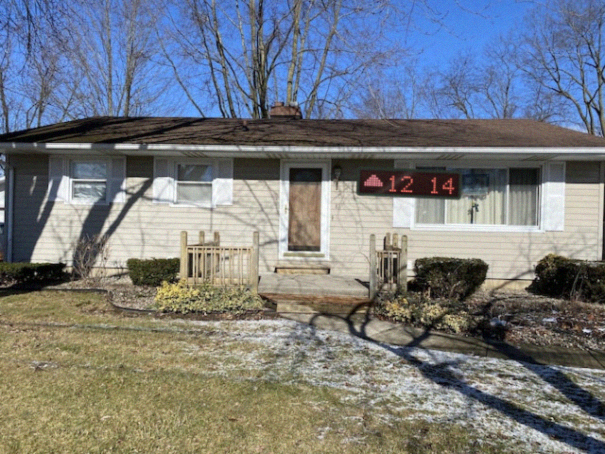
12h14
